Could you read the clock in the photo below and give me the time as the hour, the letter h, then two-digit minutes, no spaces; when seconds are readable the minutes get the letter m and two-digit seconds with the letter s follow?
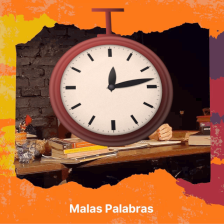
12h13
